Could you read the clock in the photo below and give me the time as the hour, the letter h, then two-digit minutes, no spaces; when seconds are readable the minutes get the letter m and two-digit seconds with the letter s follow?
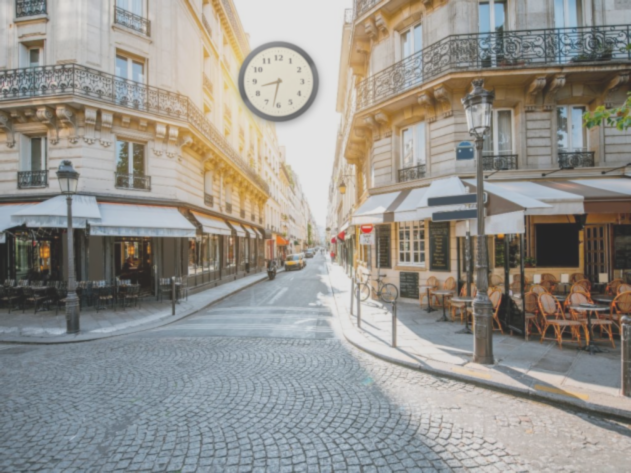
8h32
